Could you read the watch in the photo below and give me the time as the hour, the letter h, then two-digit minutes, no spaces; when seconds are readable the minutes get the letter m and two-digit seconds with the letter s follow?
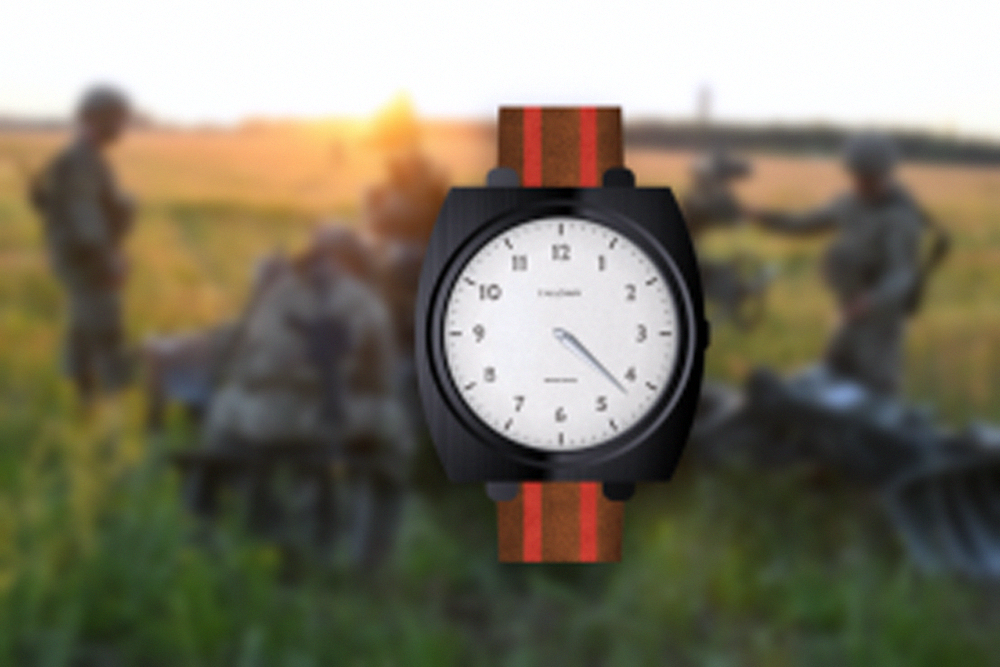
4h22
